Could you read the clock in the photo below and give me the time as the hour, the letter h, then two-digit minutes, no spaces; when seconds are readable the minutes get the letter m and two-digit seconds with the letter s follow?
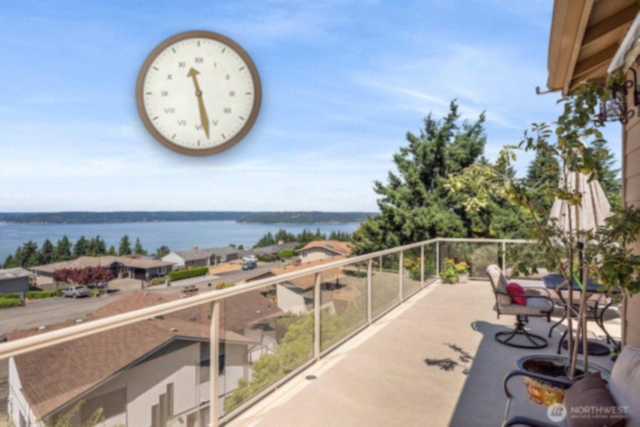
11h28
